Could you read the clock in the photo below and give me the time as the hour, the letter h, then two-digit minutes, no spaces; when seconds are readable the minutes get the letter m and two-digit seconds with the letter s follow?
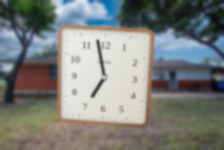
6h58
